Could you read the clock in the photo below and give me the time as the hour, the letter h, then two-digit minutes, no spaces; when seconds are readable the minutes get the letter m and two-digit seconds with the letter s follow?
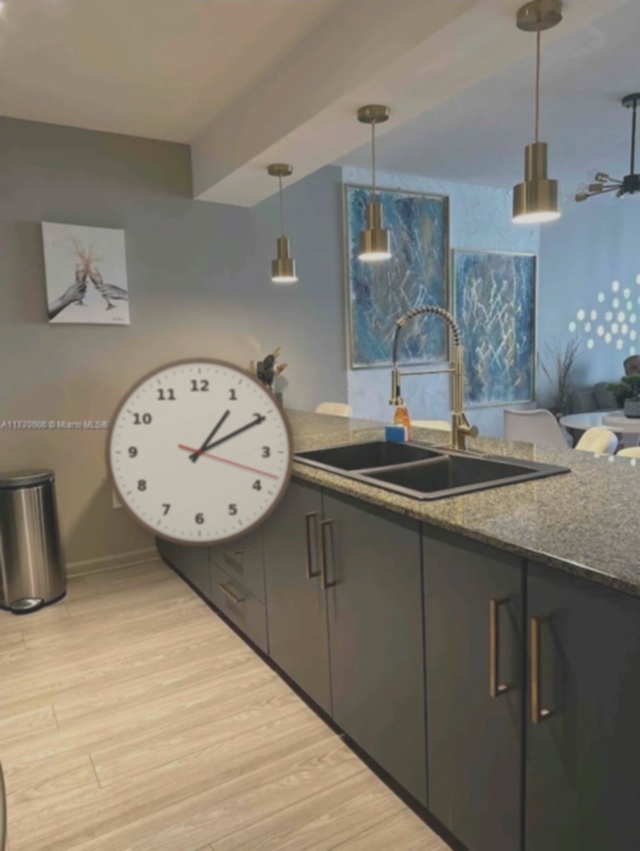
1h10m18s
